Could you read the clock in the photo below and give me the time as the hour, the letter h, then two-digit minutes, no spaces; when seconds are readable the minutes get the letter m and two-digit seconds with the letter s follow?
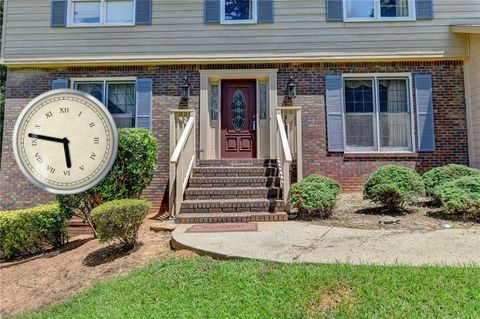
5h47
